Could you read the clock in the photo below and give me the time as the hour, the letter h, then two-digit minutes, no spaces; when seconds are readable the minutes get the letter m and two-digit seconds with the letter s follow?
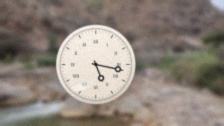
5h17
